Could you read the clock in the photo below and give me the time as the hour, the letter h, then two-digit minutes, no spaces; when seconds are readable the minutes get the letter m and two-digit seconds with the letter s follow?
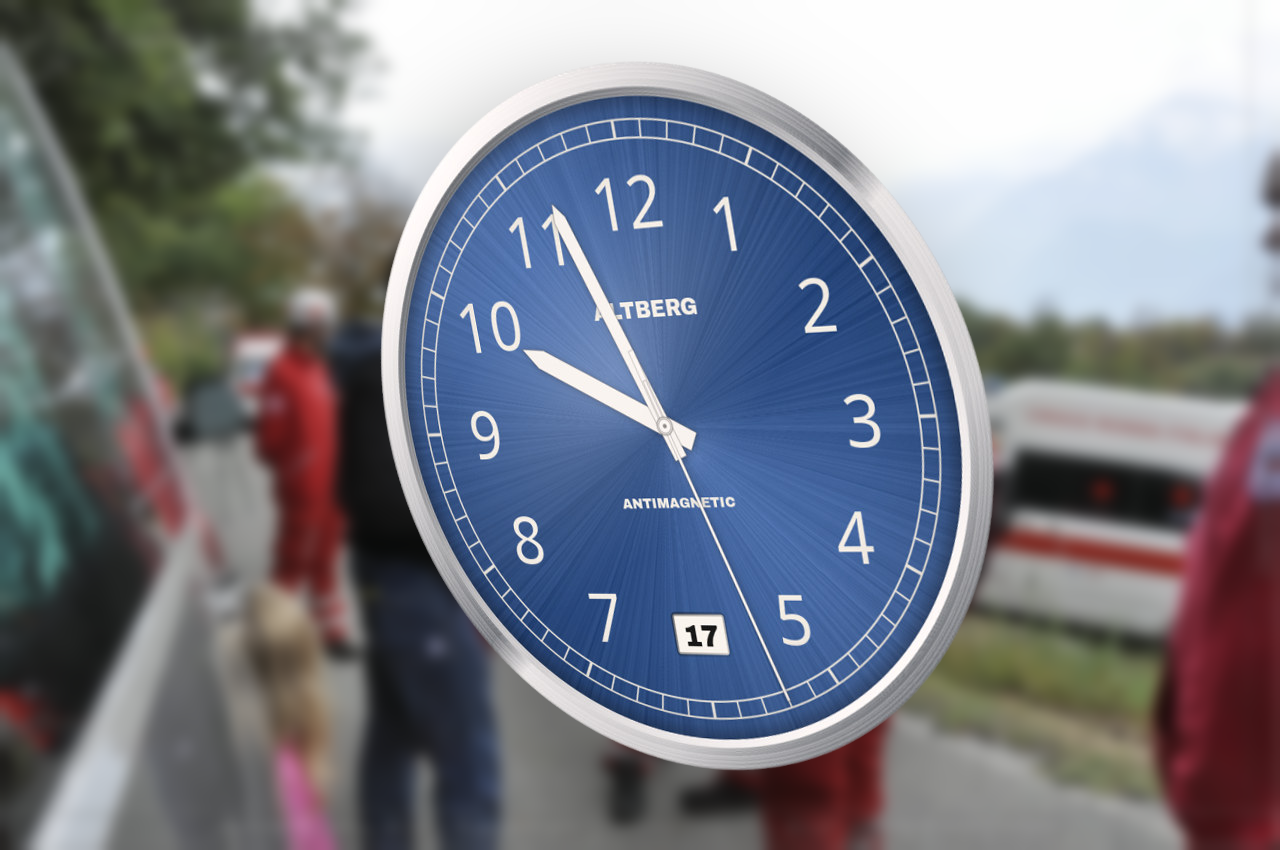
9h56m27s
